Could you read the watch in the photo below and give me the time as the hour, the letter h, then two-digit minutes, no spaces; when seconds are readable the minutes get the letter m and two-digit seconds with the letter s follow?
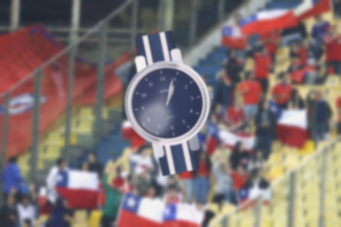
1h04
